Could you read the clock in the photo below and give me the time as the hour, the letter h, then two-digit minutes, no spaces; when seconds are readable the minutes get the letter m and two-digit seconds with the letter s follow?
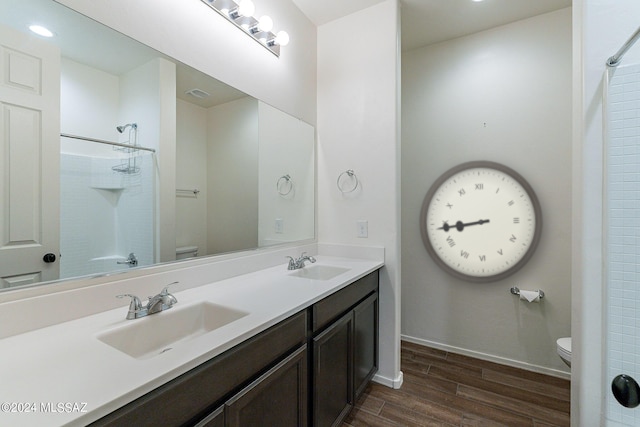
8h44
